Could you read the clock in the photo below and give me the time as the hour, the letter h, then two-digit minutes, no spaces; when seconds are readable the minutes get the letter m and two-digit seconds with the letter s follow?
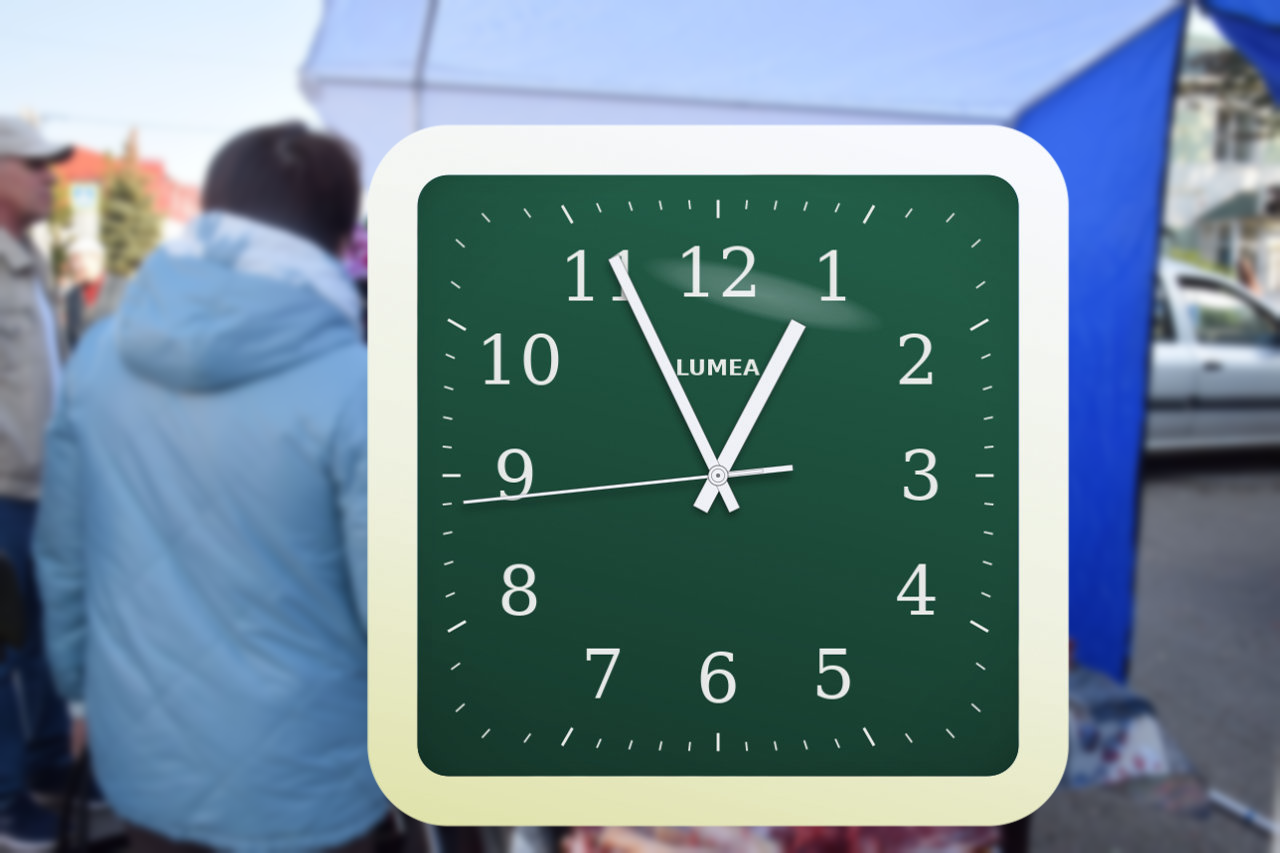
12h55m44s
